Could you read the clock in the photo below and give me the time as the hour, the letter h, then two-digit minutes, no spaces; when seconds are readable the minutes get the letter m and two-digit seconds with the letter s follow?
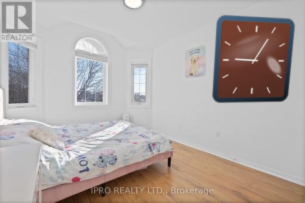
9h05
